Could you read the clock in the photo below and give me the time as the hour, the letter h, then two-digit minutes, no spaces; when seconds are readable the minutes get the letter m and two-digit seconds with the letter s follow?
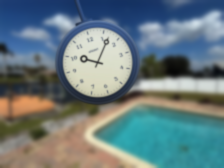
10h07
